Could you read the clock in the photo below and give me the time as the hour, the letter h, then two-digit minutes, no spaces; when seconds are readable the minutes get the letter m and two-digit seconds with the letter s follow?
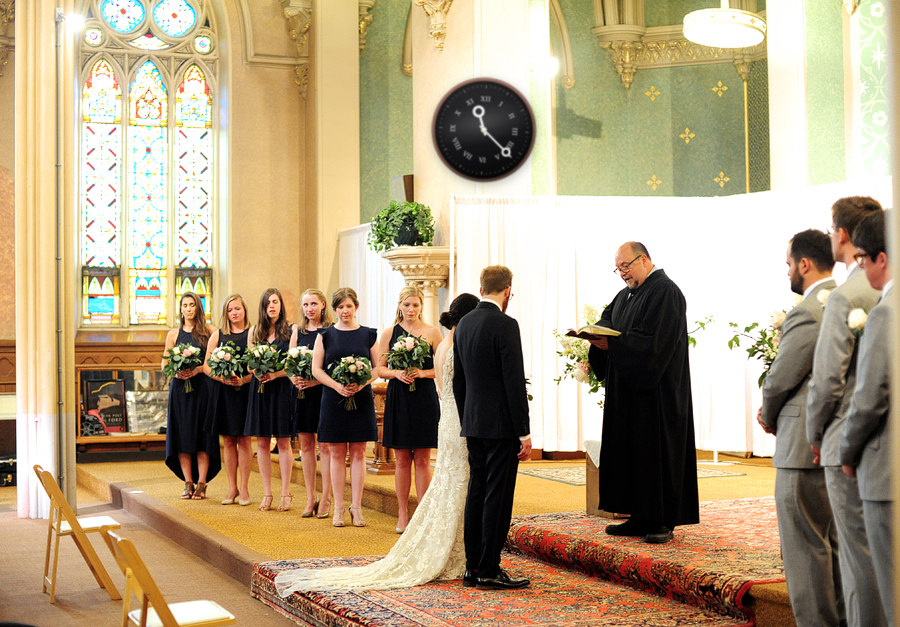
11h22
